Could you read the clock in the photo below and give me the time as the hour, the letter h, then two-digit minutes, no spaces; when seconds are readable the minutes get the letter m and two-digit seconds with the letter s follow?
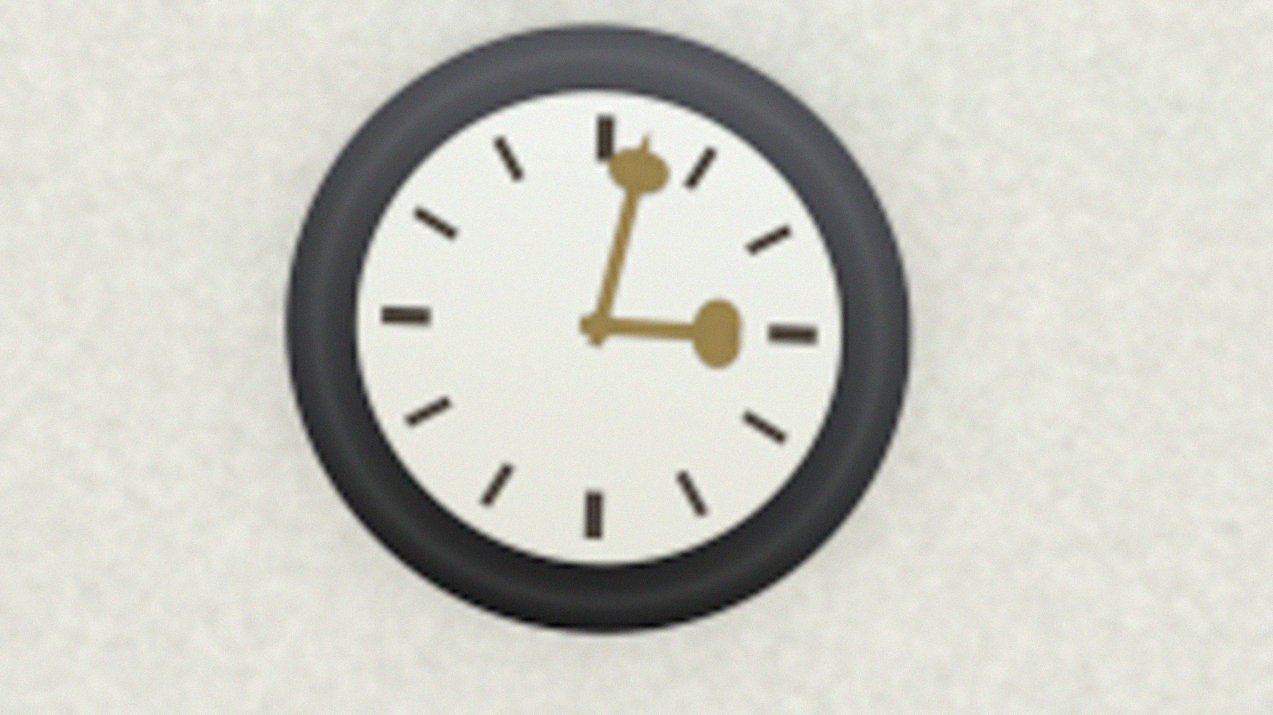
3h02
